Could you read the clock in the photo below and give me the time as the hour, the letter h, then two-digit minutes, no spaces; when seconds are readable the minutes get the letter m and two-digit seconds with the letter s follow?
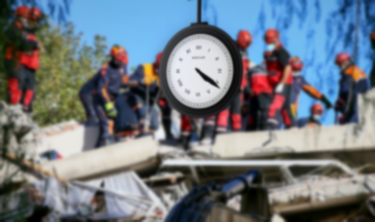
4h21
